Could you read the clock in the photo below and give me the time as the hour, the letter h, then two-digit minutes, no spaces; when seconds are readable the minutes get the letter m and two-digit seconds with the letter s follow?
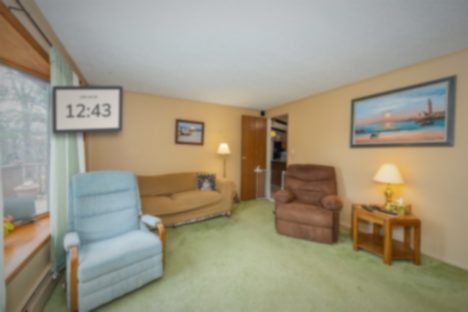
12h43
